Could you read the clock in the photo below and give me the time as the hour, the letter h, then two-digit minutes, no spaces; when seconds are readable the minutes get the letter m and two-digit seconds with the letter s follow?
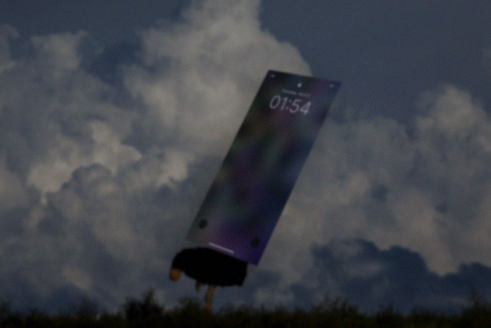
1h54
